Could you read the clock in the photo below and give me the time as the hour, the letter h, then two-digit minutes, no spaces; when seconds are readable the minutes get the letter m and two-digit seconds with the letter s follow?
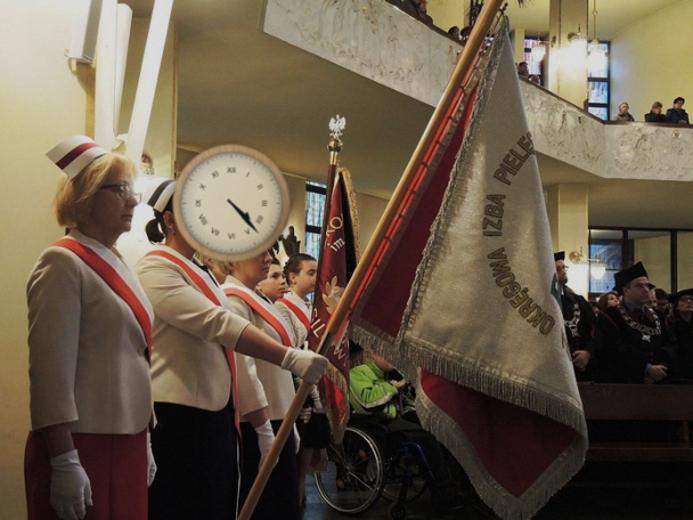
4h23
